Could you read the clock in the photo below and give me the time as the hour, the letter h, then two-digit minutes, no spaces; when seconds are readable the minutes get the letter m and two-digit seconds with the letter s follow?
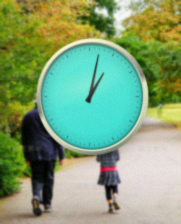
1h02
